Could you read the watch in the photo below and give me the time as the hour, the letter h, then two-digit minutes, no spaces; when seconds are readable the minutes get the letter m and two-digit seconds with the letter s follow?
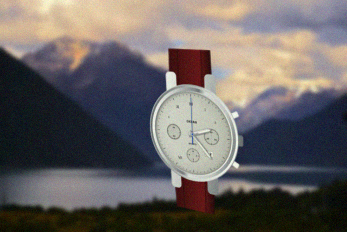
2h23
